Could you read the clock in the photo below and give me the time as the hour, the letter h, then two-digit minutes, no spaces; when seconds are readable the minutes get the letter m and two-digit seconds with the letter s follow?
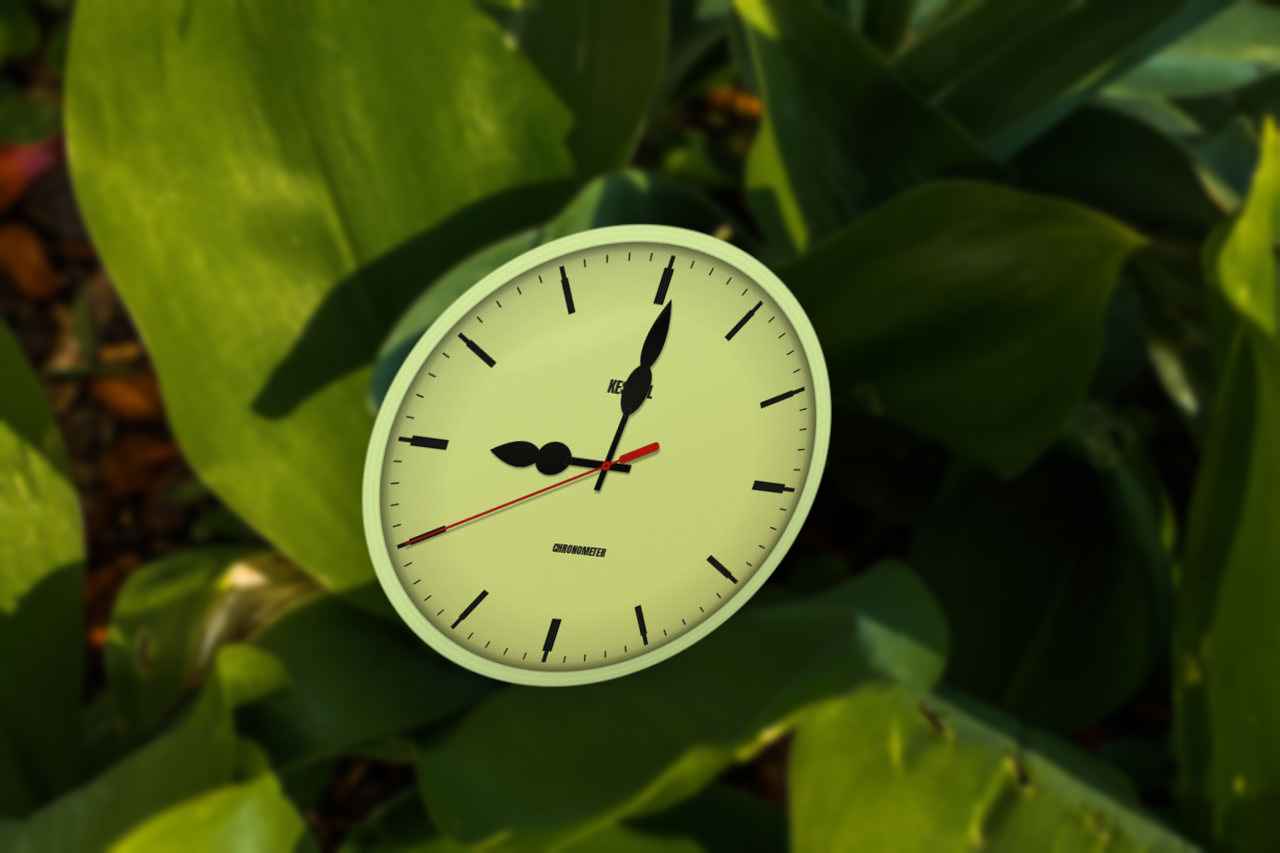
9h00m40s
